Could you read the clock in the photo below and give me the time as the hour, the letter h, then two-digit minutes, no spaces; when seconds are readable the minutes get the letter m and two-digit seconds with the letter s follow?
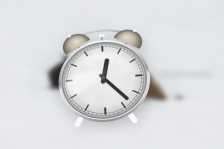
12h23
